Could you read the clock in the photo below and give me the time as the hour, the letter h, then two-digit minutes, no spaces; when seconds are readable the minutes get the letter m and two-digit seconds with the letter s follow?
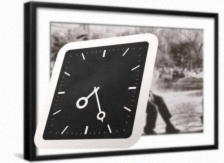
7h26
